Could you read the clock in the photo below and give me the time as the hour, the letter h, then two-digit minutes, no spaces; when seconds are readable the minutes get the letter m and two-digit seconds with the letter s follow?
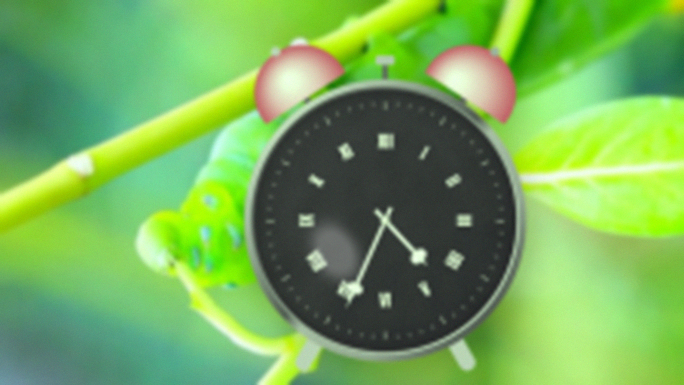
4h34
